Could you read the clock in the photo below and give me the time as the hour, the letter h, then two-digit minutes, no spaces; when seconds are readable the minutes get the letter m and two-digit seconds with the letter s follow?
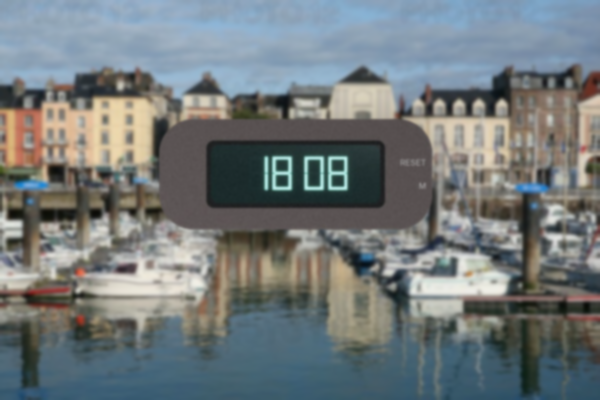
18h08
